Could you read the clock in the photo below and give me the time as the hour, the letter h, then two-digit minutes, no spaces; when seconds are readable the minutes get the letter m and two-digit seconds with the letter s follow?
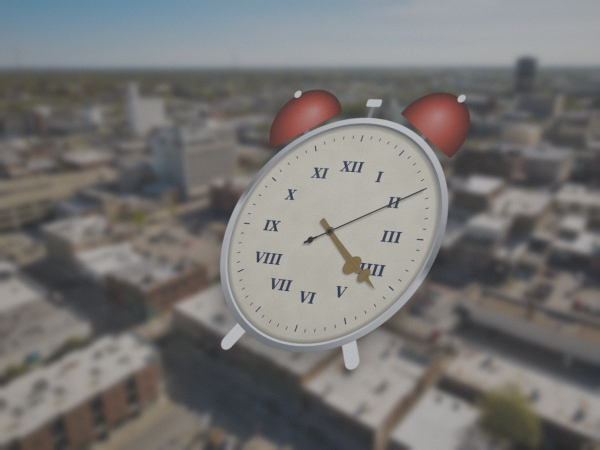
4h21m10s
